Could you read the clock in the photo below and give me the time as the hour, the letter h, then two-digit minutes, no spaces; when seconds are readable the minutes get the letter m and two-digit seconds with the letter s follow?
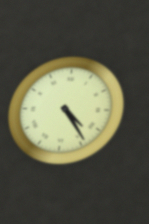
4h24
